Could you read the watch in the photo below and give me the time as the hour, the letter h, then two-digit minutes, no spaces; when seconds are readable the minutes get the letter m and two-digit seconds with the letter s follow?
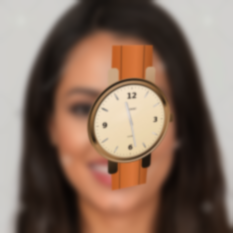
11h28
